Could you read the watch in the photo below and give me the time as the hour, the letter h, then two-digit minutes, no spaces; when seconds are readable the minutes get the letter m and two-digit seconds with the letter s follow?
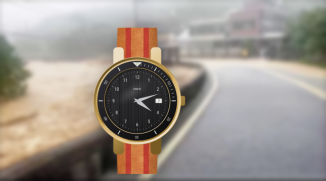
4h12
